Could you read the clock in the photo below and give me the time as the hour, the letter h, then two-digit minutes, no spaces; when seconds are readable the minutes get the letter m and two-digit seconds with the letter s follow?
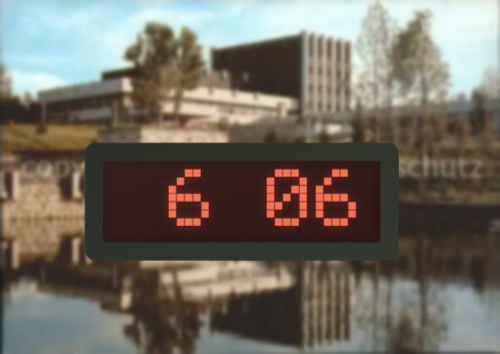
6h06
